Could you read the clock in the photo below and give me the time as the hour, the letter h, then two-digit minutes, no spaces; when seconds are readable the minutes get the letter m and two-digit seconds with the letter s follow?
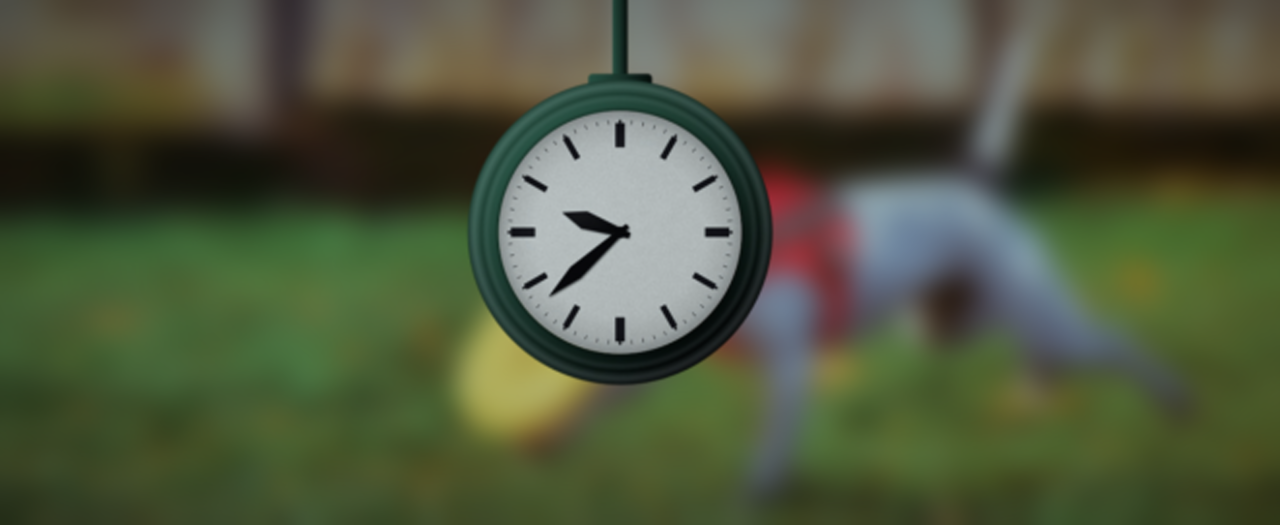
9h38
